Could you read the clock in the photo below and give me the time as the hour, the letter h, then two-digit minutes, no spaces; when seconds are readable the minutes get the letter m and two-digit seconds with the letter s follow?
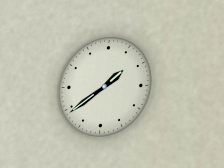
1h39
